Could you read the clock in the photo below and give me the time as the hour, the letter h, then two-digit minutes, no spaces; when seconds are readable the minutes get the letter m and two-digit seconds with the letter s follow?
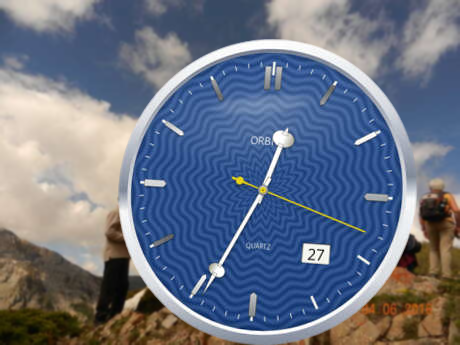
12h34m18s
